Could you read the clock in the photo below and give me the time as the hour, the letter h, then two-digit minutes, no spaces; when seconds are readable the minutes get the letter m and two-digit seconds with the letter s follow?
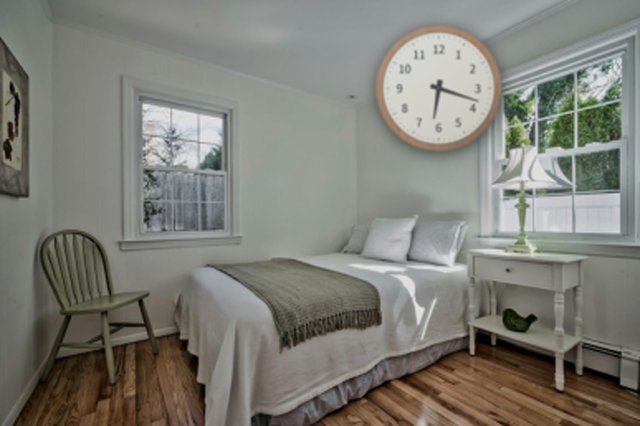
6h18
